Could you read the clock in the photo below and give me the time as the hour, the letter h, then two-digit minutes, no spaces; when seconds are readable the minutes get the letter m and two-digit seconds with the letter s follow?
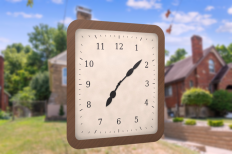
7h08
